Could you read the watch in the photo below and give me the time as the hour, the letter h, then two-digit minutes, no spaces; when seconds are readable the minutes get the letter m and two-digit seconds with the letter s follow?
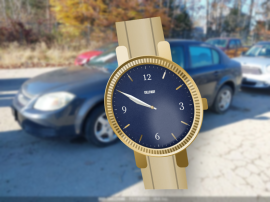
9h50
